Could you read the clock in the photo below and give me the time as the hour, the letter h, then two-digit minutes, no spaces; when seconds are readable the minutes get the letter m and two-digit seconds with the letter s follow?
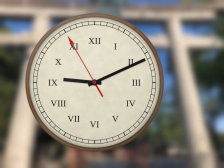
9h10m55s
